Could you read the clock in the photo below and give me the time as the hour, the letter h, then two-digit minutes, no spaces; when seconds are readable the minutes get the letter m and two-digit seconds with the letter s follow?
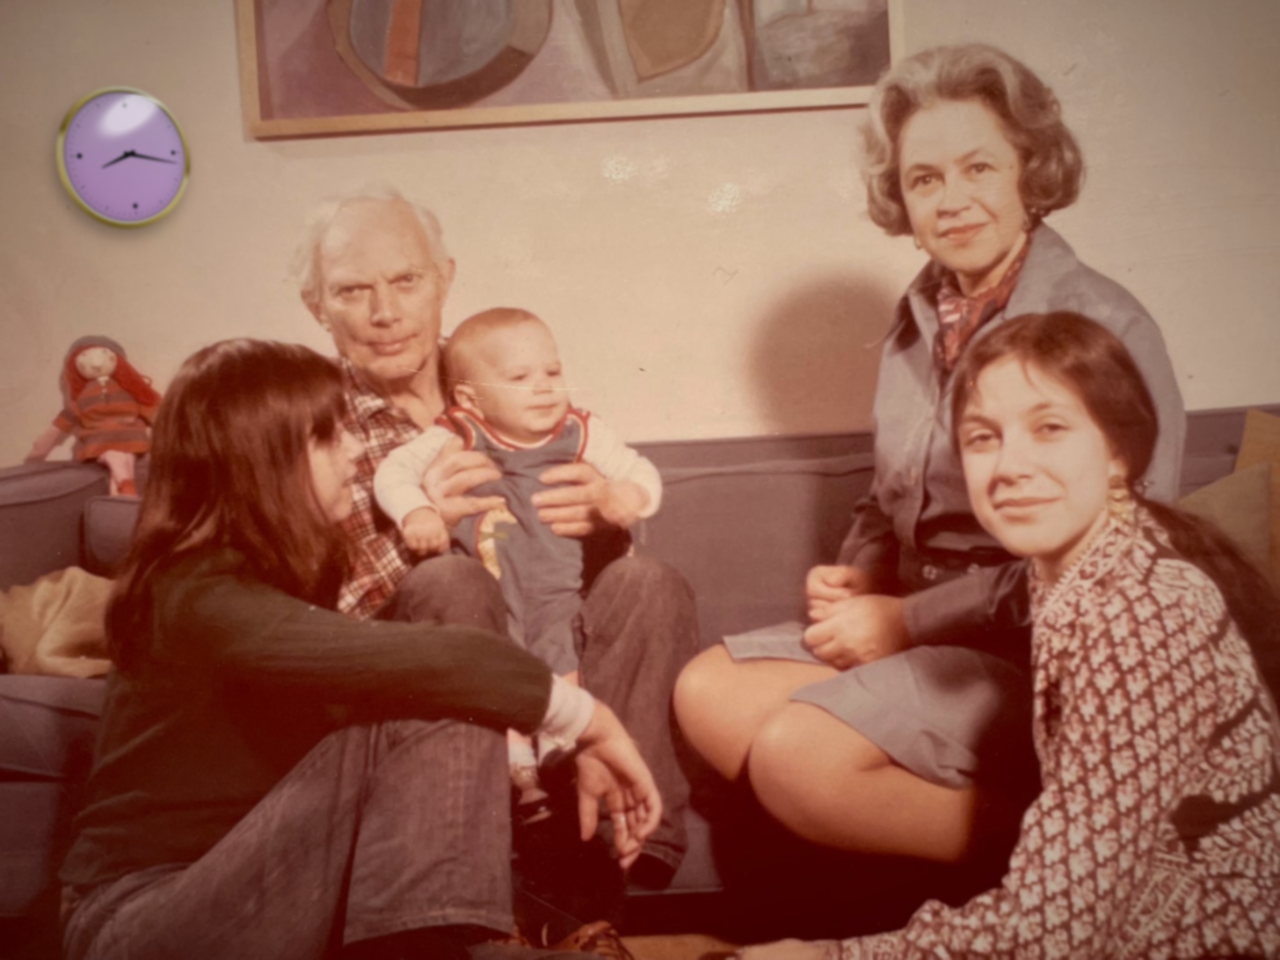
8h17
